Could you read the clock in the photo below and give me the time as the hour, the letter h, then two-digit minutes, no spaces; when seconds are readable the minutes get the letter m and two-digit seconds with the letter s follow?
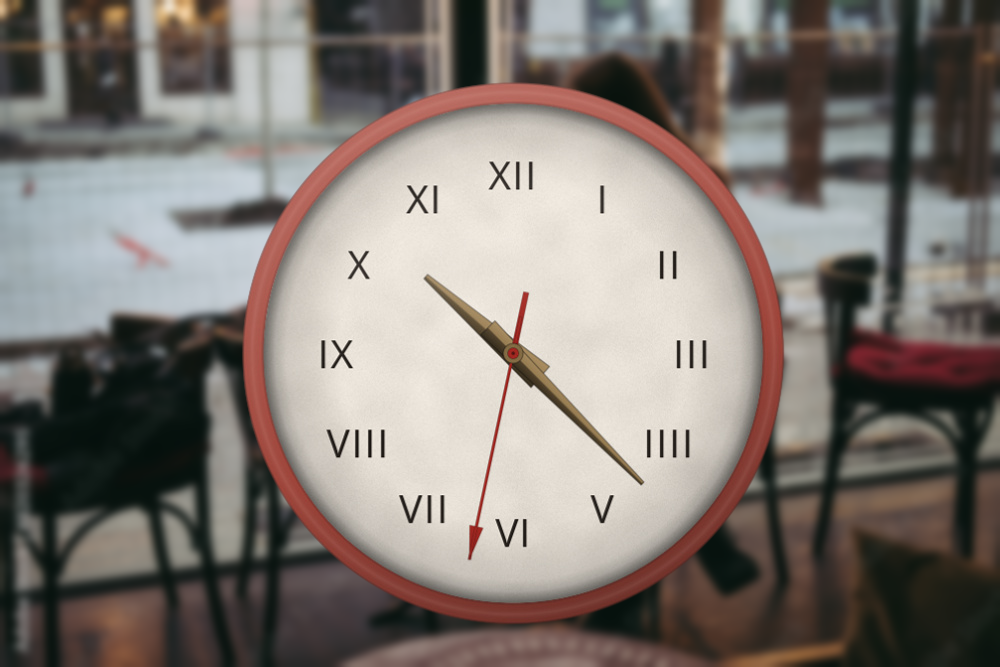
10h22m32s
